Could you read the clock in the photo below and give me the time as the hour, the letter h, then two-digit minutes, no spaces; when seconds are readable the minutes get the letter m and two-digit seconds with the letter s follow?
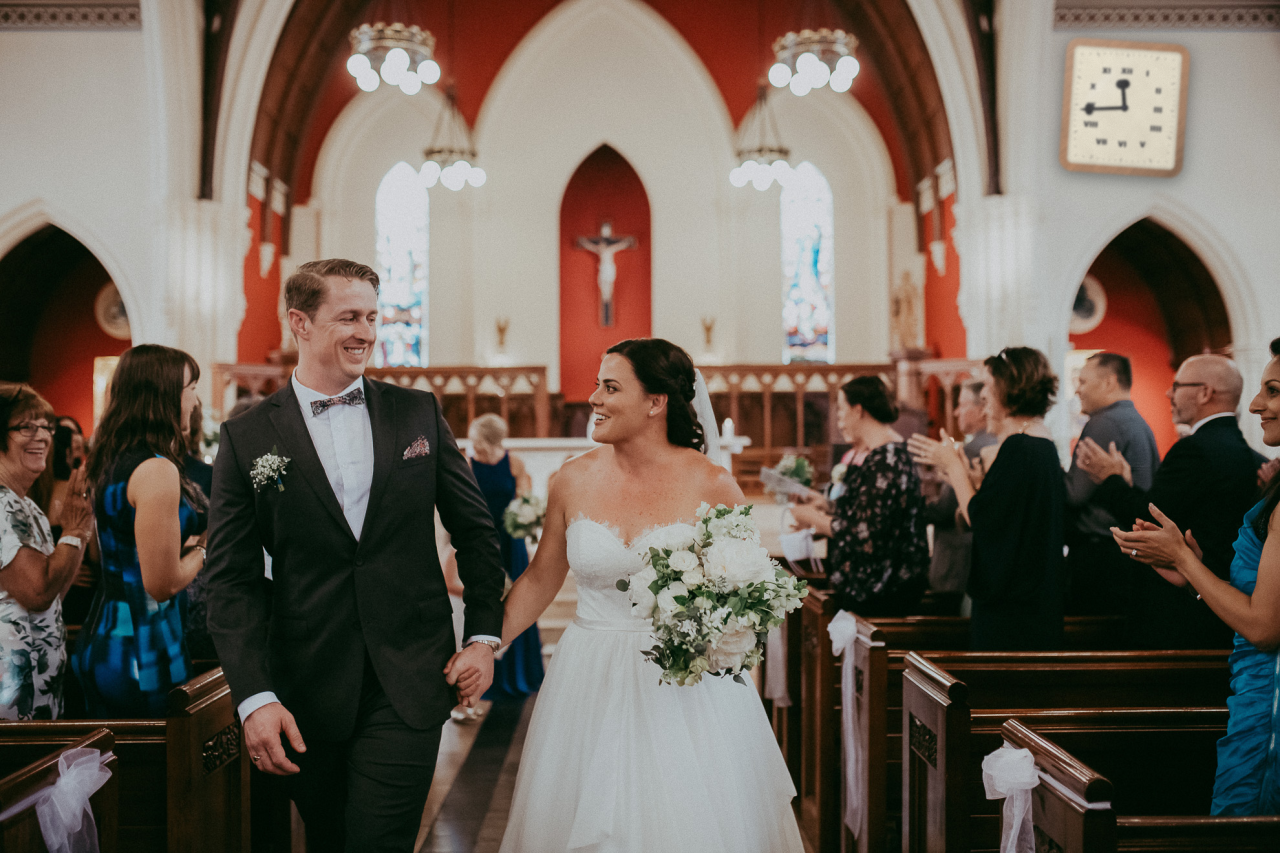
11h44
